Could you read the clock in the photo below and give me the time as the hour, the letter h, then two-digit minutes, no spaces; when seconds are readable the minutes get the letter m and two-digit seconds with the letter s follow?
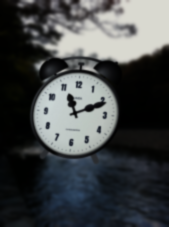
11h11
